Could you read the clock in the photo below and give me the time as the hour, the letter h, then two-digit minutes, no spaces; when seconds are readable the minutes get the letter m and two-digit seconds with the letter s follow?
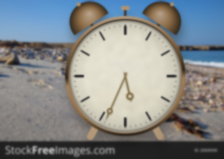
5h34
